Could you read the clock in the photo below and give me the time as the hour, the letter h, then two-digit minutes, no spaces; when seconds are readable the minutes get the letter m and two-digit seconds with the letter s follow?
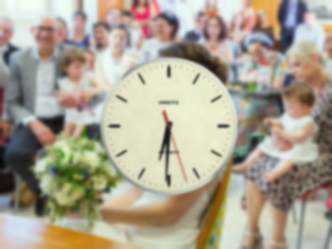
6h30m27s
